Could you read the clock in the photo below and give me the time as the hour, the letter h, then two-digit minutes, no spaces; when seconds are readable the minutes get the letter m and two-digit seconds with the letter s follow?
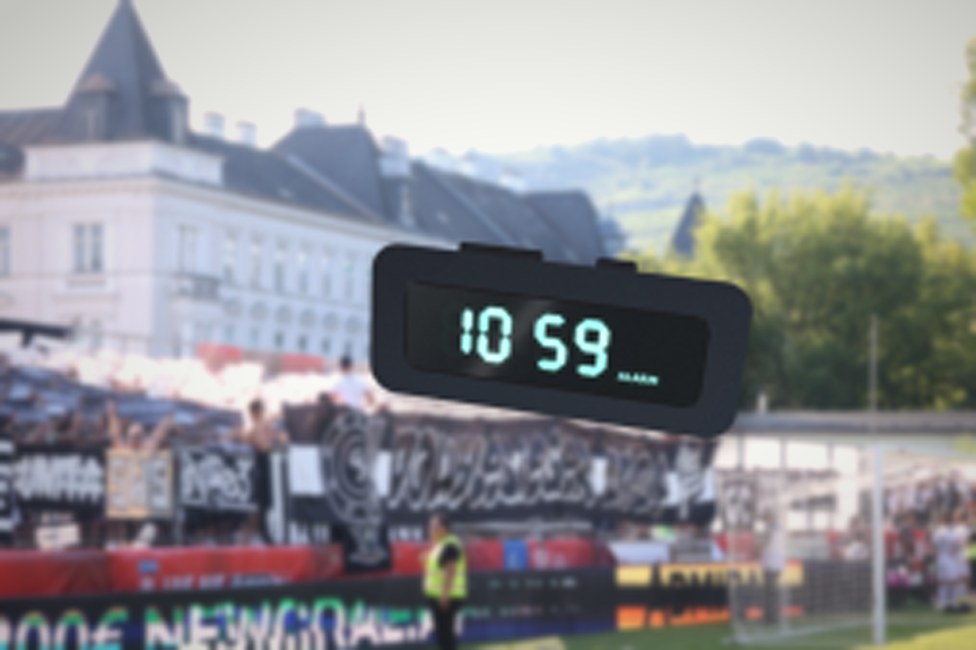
10h59
